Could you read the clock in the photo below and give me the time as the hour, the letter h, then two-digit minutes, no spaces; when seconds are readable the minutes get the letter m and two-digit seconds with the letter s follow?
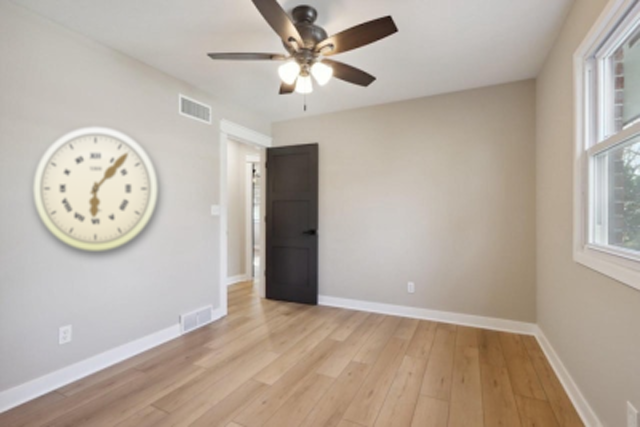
6h07
